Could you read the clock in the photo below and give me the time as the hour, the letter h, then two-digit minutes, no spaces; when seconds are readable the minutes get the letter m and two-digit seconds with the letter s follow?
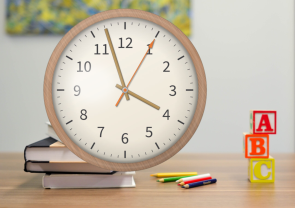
3h57m05s
